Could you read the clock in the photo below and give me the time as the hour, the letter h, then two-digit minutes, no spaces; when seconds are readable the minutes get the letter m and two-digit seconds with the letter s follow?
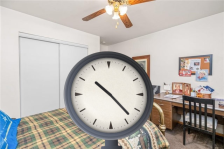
10h23
